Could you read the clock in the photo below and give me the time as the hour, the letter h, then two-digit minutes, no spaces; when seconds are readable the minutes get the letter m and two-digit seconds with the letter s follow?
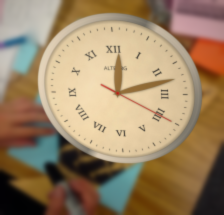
12h12m20s
